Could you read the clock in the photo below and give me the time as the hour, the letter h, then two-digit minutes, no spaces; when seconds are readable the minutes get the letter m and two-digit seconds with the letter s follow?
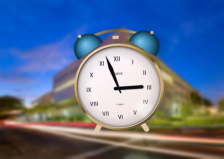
2h57
